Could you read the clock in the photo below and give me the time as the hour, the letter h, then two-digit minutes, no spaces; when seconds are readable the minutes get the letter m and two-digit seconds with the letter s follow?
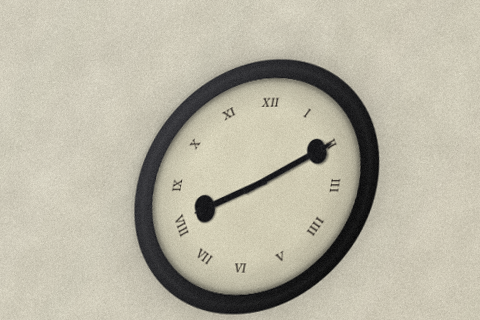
8h10
